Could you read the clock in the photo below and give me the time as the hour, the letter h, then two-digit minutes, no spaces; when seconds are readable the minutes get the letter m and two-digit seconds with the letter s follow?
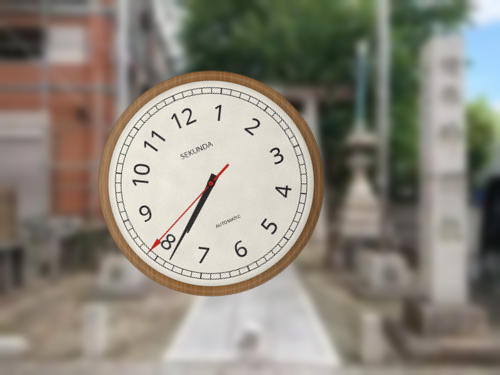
7h38m41s
